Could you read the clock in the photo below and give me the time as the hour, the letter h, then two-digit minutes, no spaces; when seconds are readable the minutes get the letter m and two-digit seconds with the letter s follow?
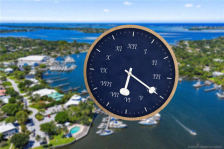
6h20
